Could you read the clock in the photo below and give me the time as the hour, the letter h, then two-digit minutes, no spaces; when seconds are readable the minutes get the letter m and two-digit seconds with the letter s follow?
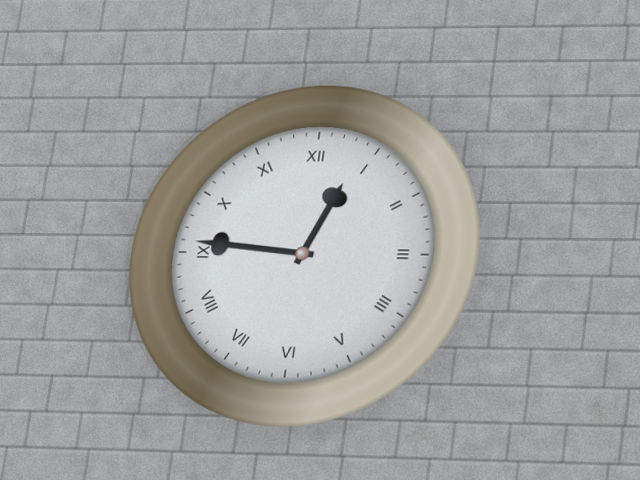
12h46
